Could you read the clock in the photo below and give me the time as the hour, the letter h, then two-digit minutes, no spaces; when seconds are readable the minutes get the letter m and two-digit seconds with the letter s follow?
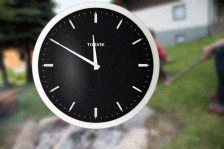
11h50
